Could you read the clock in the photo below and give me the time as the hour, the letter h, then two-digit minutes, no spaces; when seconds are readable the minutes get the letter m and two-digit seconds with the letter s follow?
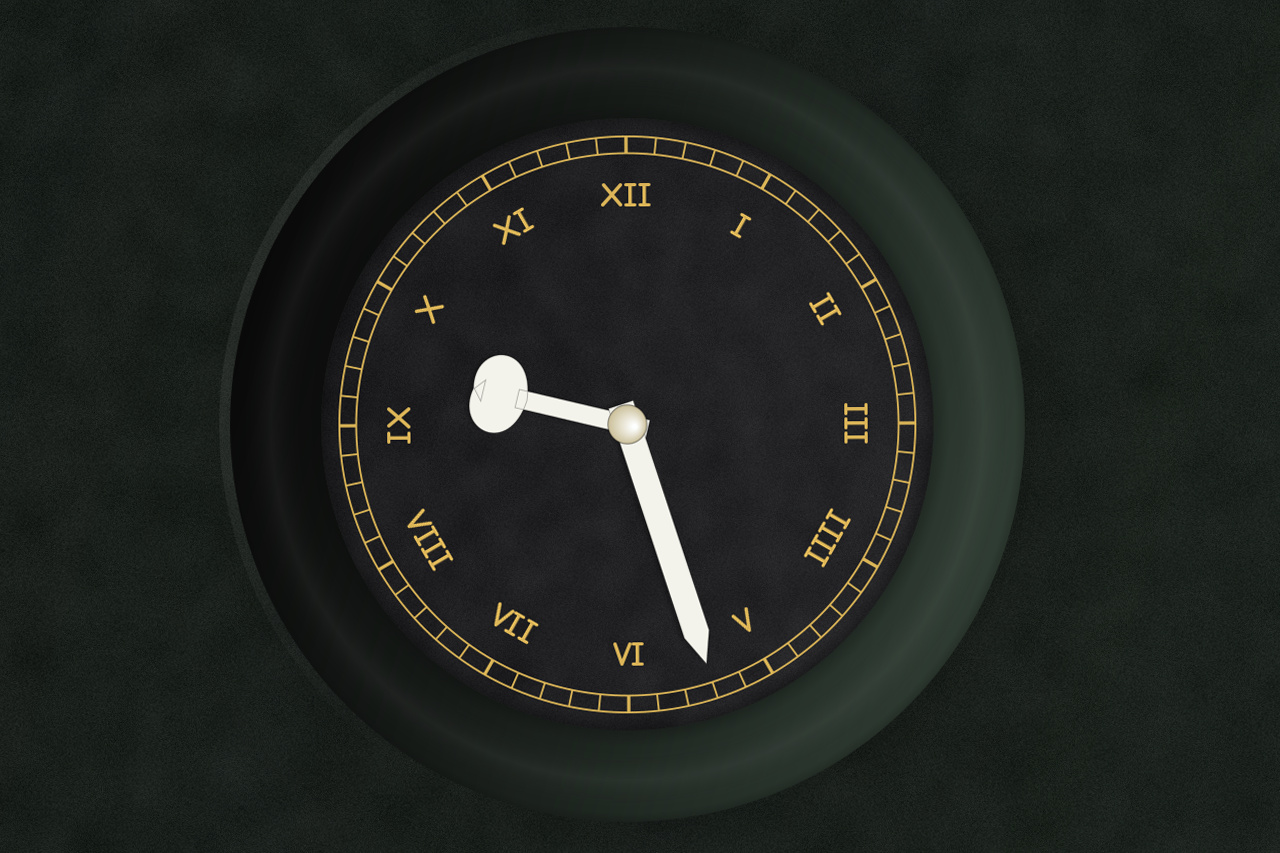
9h27
